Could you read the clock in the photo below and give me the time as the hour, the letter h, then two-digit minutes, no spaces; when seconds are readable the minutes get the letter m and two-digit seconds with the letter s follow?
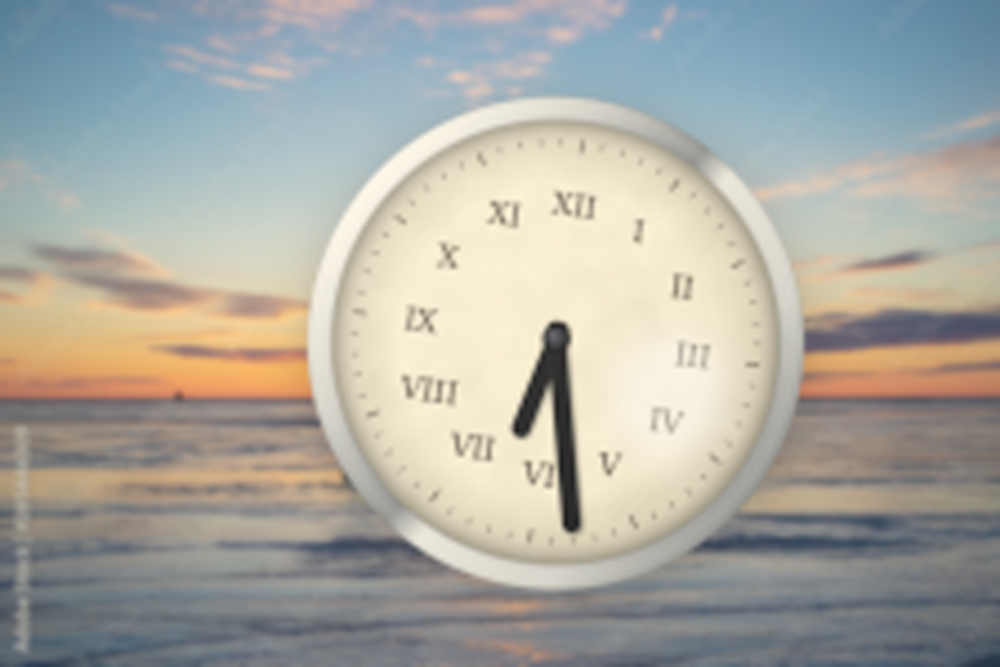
6h28
